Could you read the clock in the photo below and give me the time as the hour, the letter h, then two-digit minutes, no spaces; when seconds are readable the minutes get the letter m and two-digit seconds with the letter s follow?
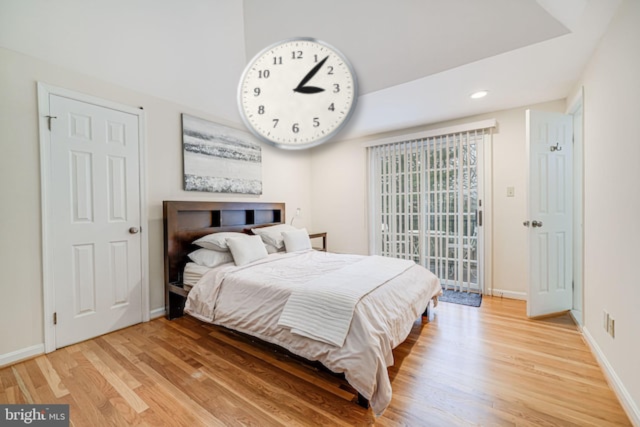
3h07
